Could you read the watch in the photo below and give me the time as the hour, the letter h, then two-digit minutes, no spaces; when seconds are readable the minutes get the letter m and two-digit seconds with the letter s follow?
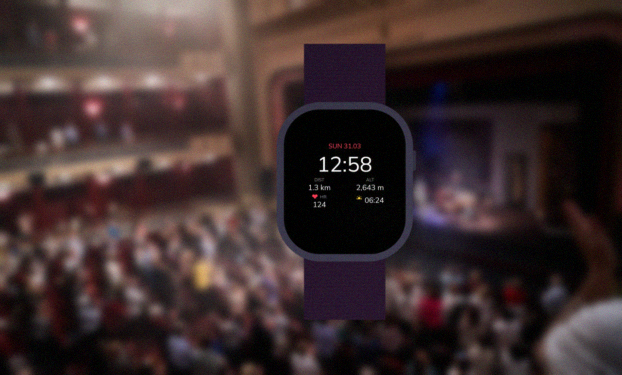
12h58
